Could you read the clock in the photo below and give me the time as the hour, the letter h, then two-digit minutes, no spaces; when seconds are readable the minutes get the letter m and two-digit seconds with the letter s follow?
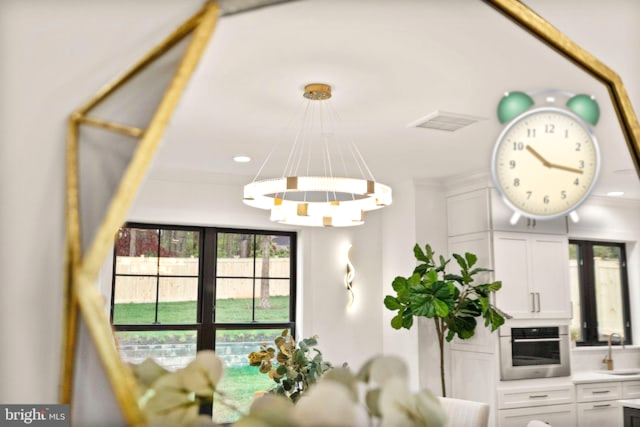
10h17
